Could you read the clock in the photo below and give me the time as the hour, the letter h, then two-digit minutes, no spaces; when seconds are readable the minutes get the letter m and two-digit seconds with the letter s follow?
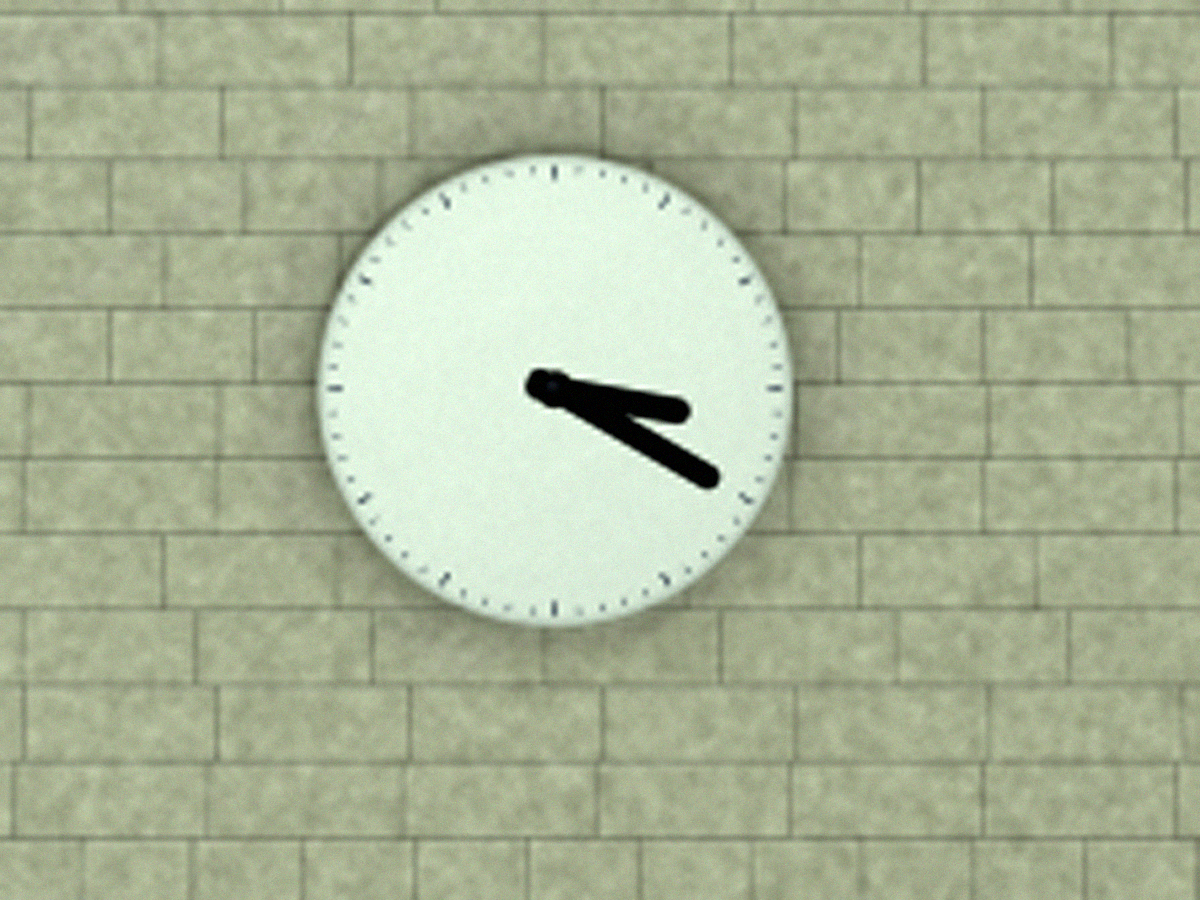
3h20
